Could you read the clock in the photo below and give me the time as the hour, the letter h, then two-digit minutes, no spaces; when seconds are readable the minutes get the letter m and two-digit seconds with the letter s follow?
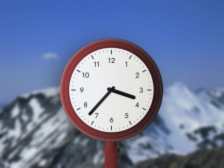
3h37
